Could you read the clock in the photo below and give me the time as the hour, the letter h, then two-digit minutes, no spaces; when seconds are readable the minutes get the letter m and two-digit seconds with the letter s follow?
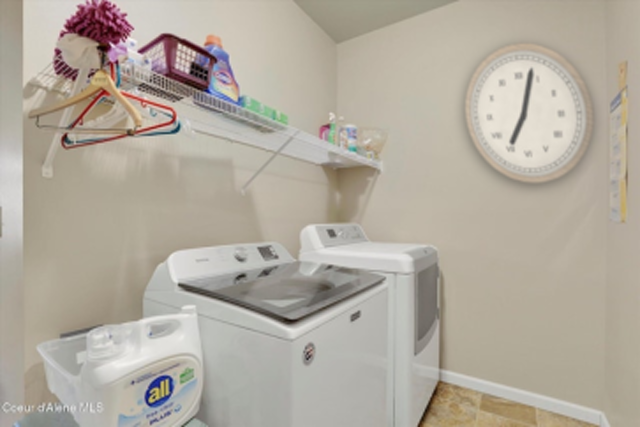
7h03
